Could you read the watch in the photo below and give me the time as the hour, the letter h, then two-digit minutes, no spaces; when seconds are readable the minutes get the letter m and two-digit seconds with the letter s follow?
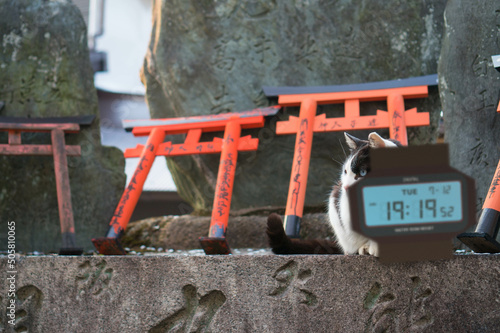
19h19
